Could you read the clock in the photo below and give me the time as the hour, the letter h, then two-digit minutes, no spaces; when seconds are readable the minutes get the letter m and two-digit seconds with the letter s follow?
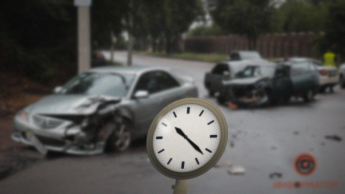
10h22
